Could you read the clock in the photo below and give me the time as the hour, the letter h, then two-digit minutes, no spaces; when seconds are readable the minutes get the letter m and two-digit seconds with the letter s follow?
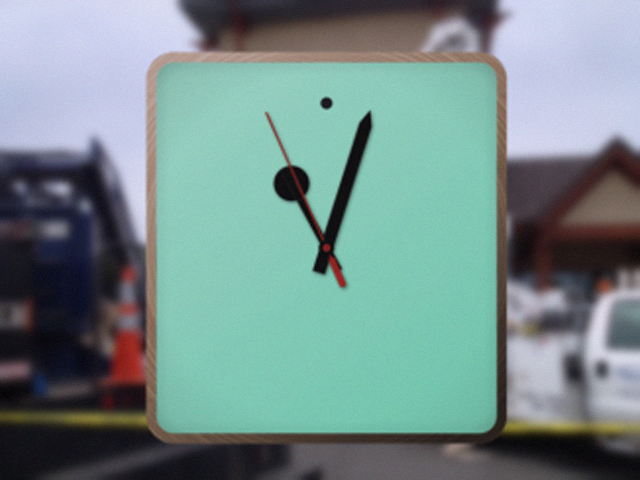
11h02m56s
